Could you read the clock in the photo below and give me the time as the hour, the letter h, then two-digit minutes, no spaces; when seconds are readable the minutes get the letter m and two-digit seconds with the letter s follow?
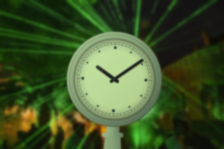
10h09
